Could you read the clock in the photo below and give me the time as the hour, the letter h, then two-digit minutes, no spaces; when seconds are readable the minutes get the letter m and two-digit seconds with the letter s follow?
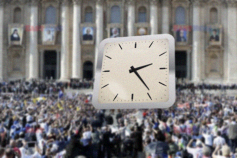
2h24
